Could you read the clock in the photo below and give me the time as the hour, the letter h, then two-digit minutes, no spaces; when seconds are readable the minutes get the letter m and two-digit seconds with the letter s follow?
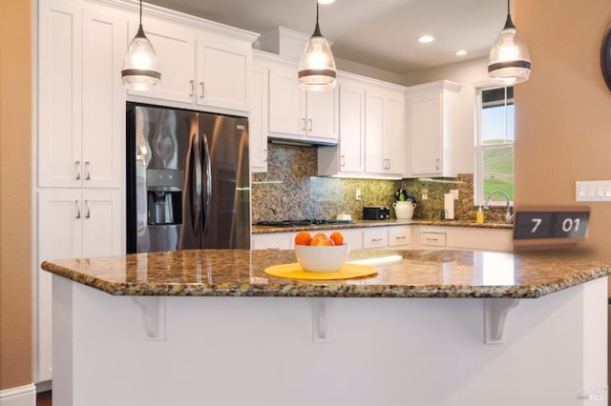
7h01
